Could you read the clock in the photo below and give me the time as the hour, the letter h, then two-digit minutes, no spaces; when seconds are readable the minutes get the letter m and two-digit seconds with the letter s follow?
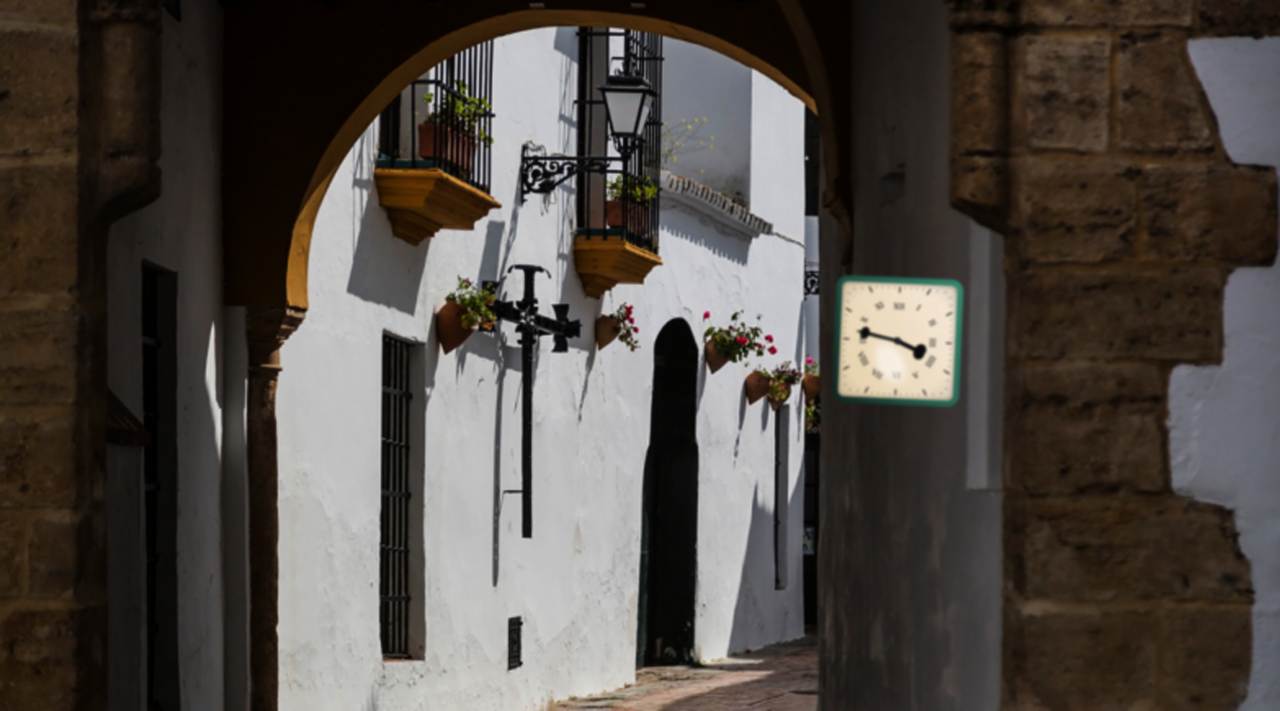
3h47
